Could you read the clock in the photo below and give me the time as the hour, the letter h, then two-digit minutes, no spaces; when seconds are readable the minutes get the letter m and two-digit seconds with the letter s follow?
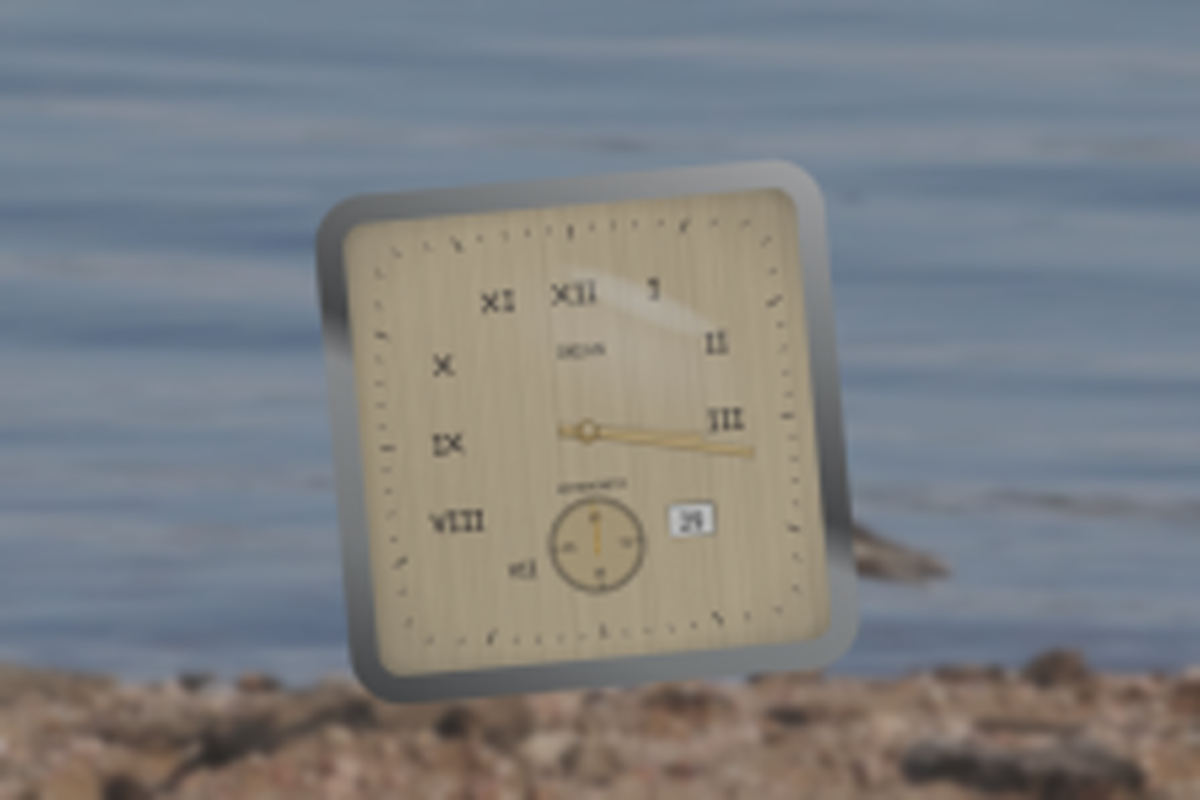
3h17
